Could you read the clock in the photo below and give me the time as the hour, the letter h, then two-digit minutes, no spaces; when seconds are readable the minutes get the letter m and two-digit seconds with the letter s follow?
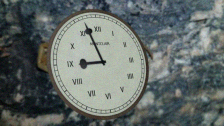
8h57
